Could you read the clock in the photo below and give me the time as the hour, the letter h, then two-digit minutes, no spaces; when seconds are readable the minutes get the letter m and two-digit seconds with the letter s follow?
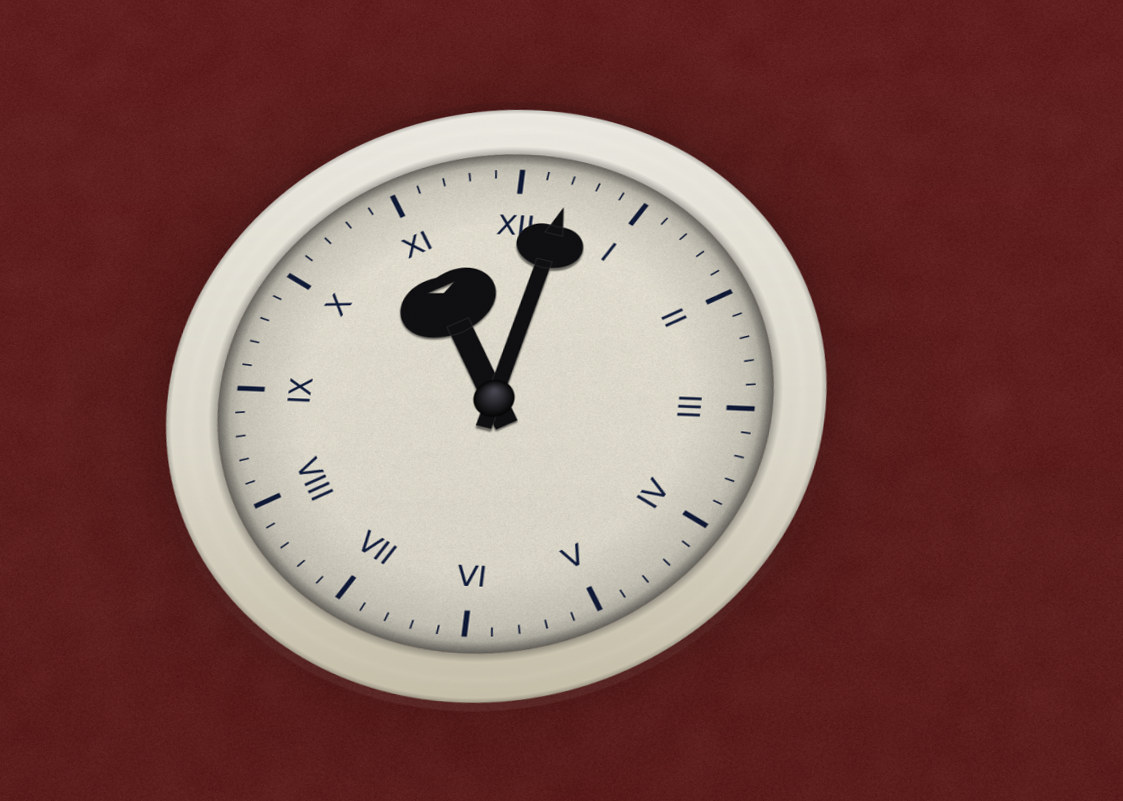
11h02
